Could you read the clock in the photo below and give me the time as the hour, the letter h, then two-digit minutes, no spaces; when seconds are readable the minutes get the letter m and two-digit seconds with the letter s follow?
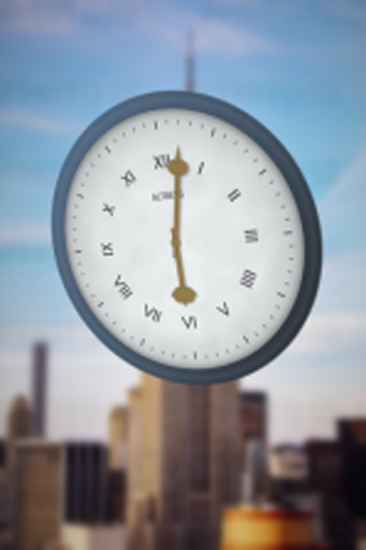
6h02
